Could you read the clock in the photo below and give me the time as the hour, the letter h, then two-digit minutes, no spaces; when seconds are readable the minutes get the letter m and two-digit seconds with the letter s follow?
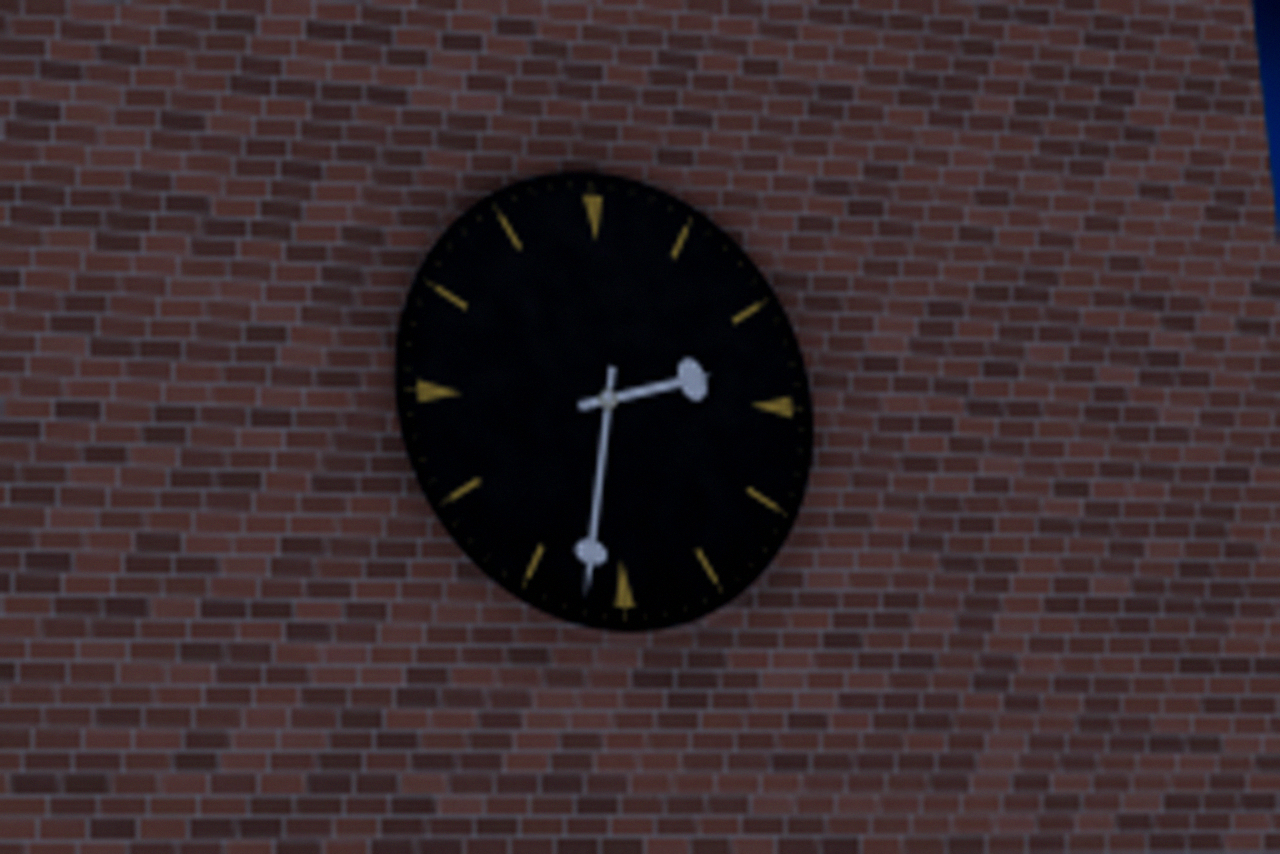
2h32
